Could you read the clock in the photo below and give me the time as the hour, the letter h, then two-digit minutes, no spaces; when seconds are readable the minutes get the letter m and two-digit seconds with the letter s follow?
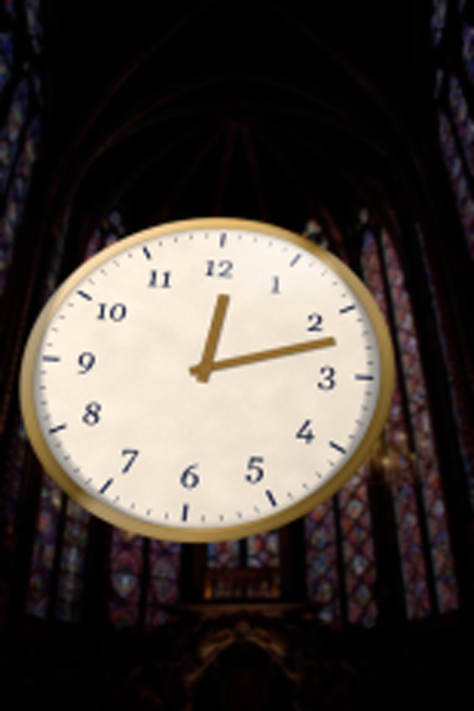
12h12
